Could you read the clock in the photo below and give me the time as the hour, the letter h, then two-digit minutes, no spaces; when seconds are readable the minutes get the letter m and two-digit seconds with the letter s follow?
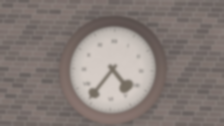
4h36
